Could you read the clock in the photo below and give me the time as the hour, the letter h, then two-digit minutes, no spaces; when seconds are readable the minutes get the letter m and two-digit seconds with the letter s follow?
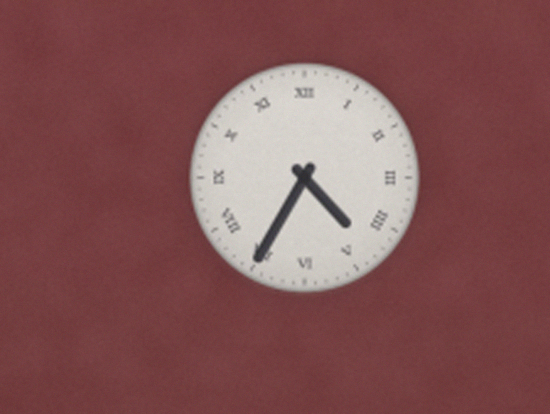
4h35
